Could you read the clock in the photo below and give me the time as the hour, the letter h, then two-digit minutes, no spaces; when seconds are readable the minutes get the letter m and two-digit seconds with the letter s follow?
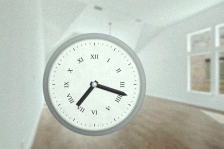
7h18
